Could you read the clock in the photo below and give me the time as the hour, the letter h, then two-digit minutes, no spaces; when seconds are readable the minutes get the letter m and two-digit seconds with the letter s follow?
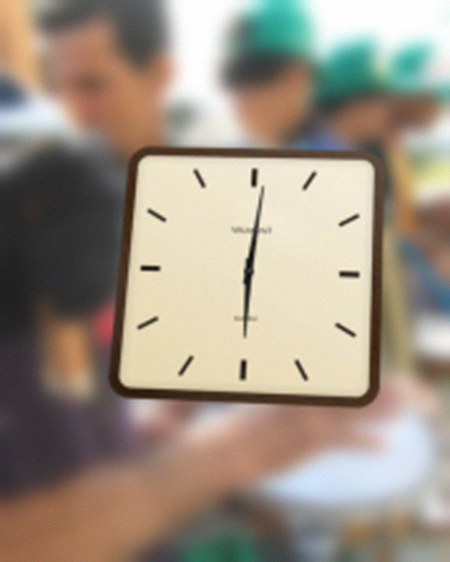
6h01
